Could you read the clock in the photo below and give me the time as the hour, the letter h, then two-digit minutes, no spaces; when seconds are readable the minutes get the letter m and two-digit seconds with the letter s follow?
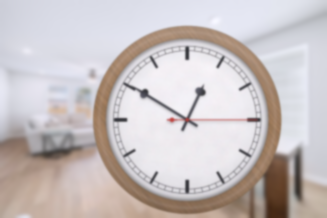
12h50m15s
